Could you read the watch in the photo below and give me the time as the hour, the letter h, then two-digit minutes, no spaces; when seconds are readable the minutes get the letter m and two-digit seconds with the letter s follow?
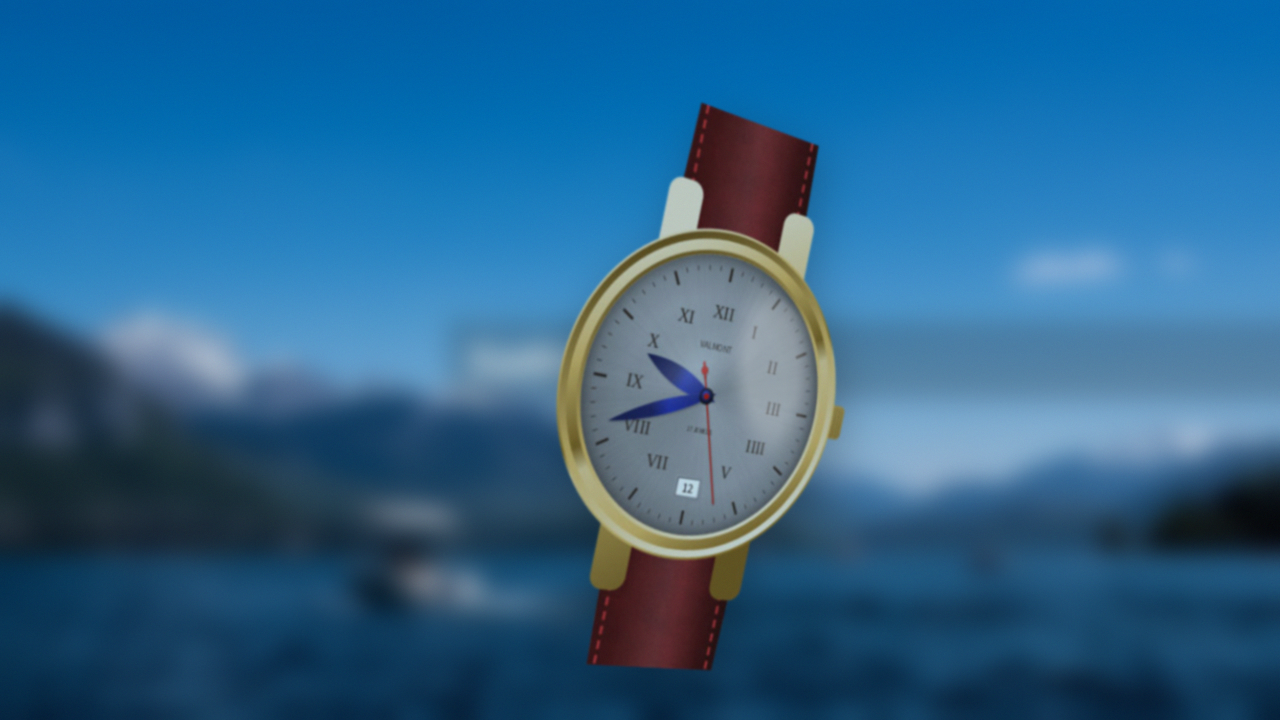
9h41m27s
